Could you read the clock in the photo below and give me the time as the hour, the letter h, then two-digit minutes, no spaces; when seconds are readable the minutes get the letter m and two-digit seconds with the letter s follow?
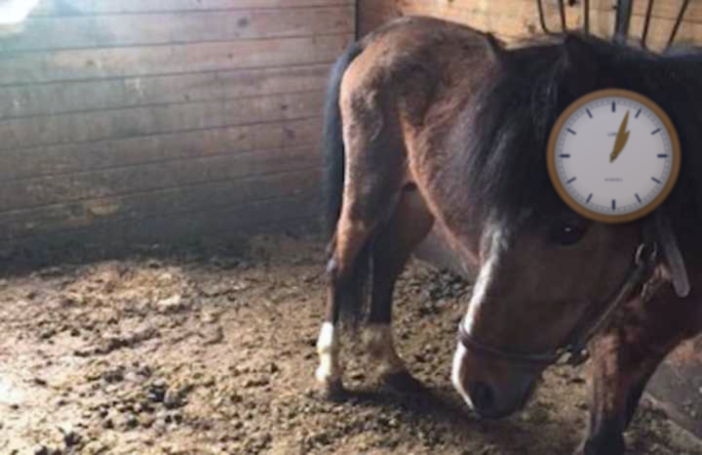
1h03
